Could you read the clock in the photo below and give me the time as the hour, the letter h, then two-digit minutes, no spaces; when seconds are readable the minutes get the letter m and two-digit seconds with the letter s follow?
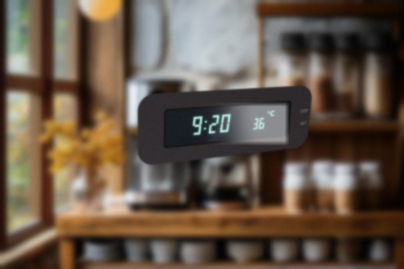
9h20
